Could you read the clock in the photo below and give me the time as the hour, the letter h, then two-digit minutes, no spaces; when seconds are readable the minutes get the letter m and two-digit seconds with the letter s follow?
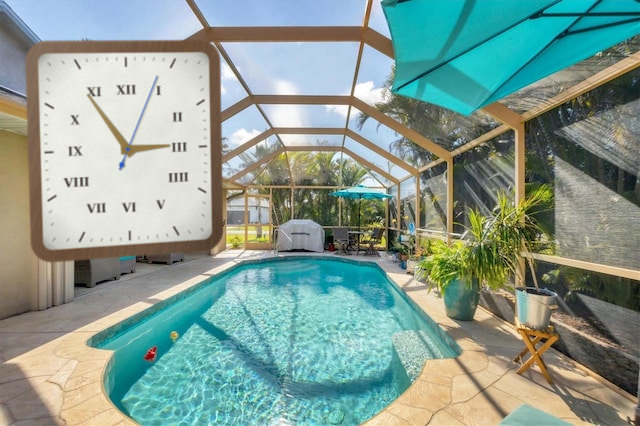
2h54m04s
